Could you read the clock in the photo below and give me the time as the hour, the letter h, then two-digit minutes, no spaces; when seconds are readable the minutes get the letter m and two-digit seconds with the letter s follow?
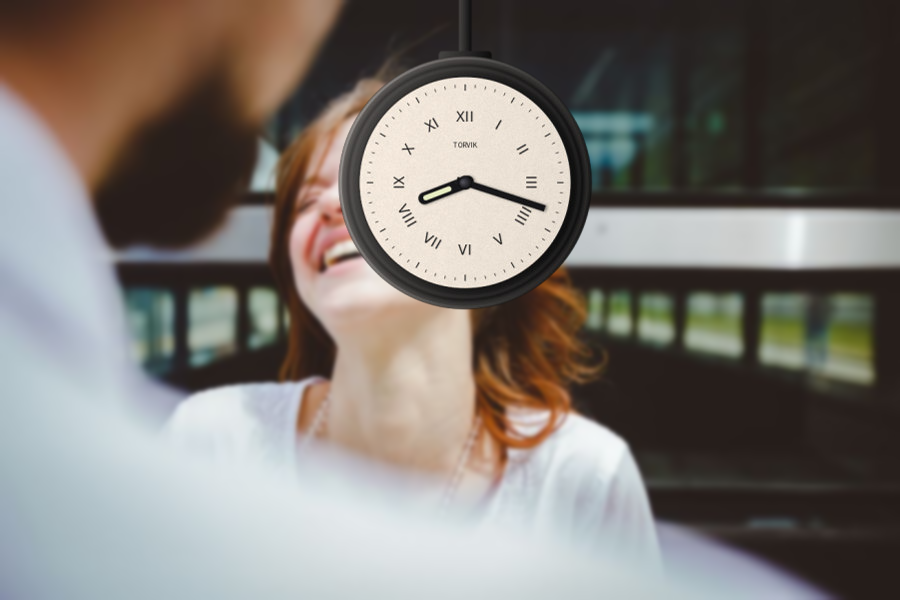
8h18
